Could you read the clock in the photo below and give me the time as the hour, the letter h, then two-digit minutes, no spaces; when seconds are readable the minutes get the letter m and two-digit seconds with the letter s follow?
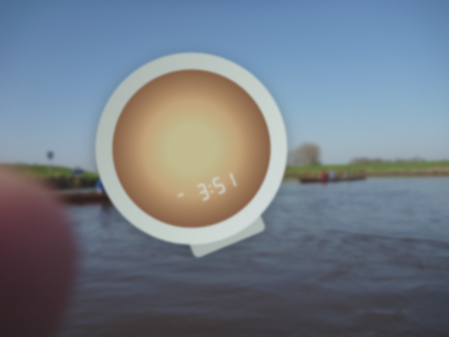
3h51
